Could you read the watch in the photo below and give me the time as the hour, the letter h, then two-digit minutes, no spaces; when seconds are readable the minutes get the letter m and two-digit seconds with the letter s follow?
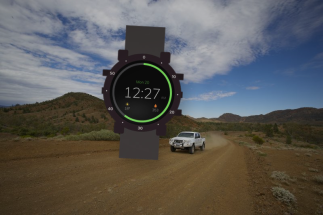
12h27
